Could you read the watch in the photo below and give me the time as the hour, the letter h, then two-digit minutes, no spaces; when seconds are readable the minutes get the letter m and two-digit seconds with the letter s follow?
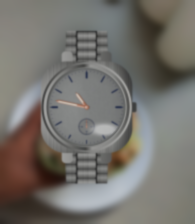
10h47
